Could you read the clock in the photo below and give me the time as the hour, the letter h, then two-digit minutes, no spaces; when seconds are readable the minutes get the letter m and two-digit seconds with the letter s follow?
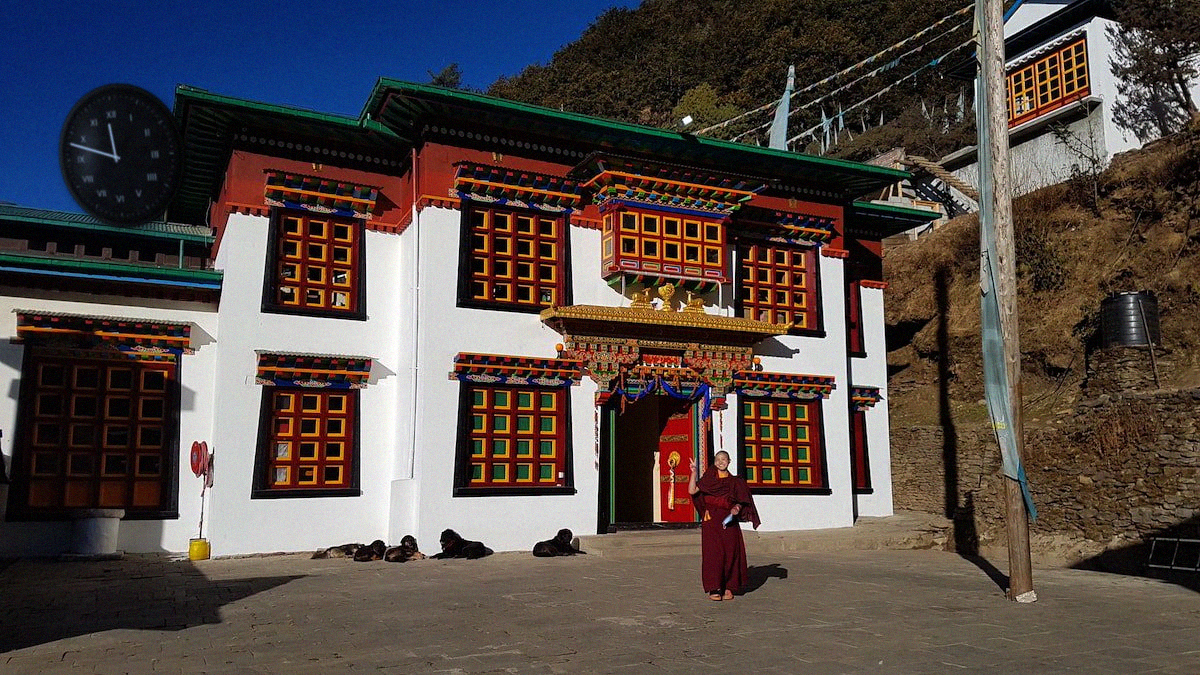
11h48
